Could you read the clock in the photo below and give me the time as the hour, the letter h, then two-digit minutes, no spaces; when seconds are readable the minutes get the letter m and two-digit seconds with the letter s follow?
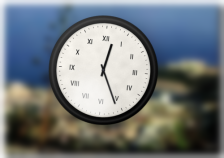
12h26
